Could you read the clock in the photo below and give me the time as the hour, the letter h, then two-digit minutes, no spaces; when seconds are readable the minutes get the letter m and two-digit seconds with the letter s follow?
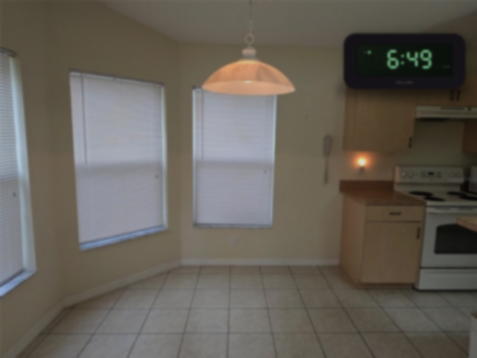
6h49
